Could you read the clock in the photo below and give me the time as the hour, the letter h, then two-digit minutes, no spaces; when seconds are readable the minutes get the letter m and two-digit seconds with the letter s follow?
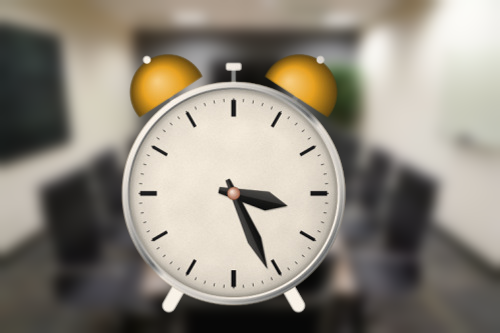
3h26
